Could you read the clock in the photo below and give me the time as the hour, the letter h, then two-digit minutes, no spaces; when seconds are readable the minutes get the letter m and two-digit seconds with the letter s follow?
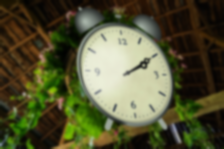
2h10
